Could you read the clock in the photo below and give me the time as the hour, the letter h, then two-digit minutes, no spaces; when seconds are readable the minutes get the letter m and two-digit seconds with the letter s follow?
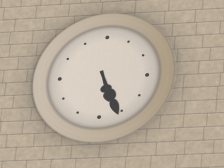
5h26
